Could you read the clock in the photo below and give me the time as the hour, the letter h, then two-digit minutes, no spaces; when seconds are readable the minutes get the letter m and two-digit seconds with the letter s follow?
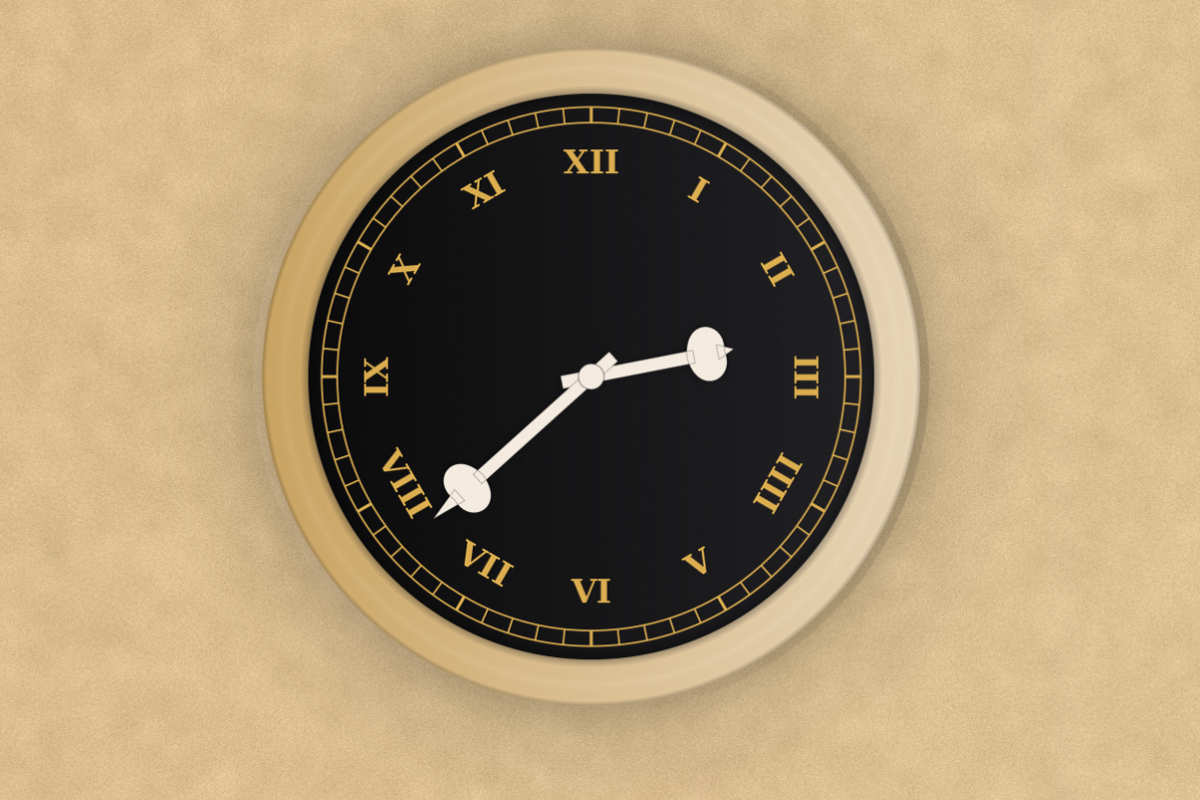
2h38
